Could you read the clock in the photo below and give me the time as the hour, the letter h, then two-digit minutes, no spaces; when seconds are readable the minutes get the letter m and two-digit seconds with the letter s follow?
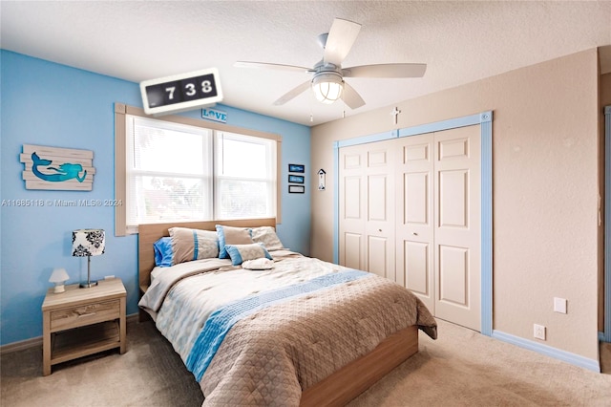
7h38
